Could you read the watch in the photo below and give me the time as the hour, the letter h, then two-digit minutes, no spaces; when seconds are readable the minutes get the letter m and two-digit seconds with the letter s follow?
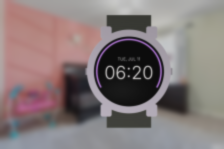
6h20
